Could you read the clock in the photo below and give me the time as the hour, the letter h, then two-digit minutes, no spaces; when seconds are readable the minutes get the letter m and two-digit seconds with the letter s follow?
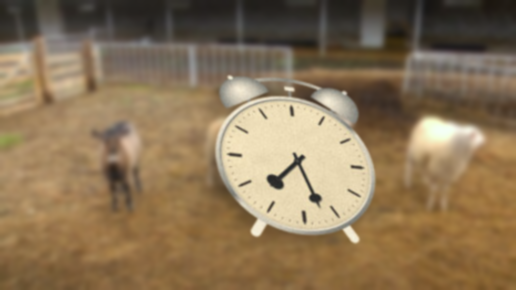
7h27
